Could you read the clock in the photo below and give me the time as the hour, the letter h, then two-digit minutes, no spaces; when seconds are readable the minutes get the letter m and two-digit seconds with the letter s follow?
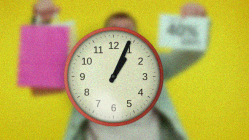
1h04
